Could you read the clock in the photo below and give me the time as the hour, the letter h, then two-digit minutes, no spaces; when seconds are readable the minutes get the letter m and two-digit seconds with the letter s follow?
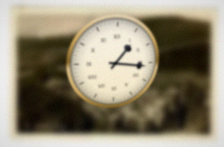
1h16
